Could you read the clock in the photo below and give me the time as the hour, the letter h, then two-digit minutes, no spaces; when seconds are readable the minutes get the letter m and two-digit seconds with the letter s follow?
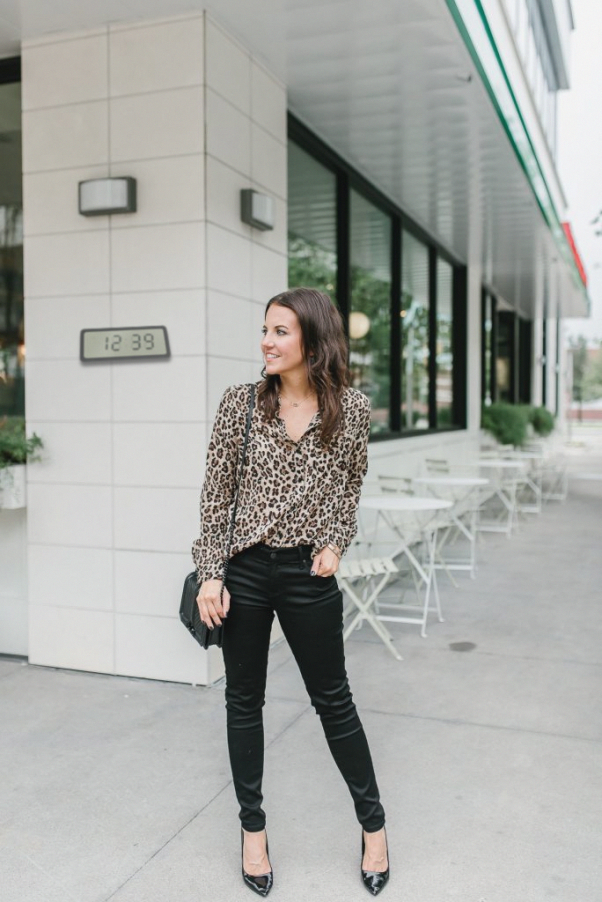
12h39
